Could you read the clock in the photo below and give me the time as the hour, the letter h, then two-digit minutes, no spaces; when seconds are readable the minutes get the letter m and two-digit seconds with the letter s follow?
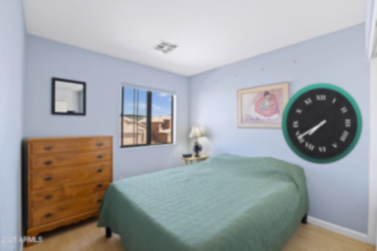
7h40
